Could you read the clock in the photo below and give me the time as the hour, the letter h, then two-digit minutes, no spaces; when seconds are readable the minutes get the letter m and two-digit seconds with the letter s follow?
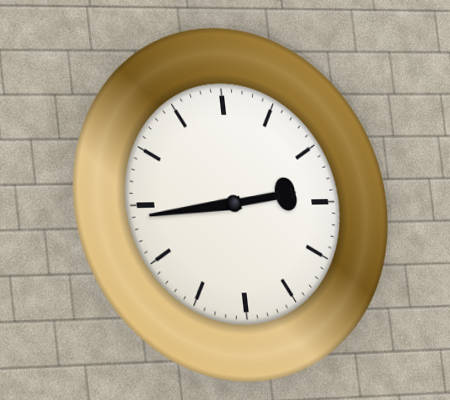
2h44
